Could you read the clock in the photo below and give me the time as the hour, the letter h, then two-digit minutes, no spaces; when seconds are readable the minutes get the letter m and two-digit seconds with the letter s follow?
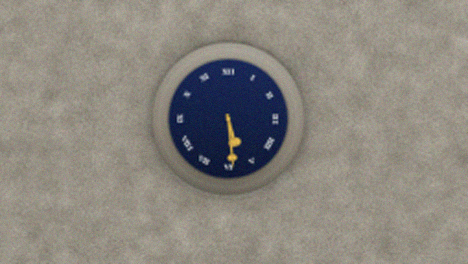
5h29
